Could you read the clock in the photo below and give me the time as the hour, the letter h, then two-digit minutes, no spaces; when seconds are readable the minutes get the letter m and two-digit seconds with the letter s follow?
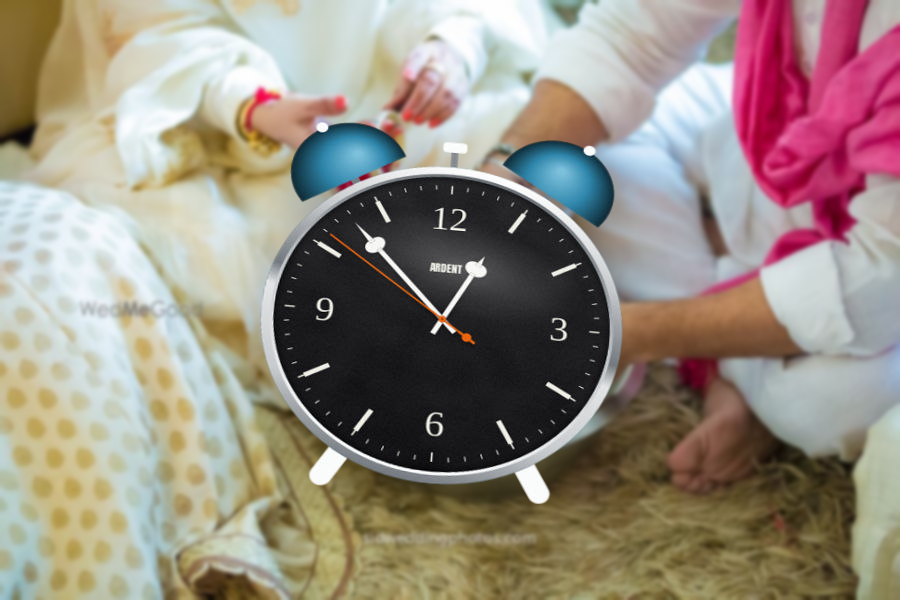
12h52m51s
